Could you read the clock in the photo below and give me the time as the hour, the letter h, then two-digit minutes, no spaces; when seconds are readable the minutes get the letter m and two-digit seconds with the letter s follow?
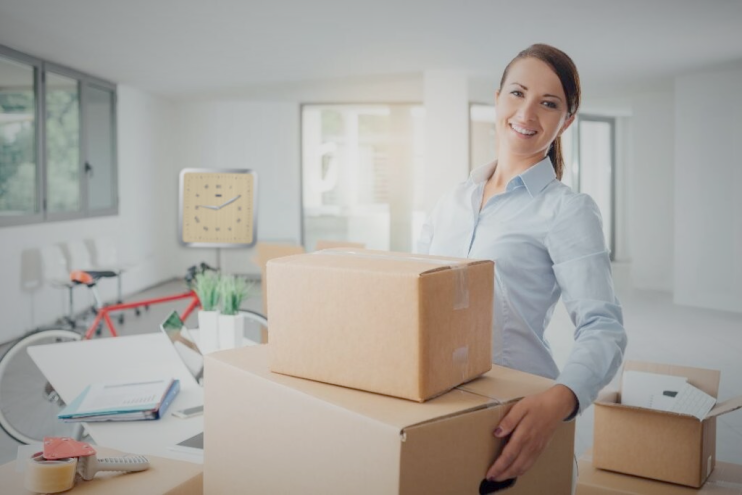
9h10
